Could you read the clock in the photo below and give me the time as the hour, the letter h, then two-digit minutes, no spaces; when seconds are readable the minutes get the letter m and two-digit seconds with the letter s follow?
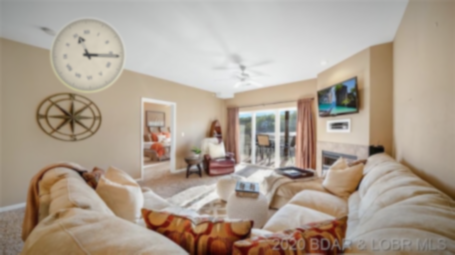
11h16
